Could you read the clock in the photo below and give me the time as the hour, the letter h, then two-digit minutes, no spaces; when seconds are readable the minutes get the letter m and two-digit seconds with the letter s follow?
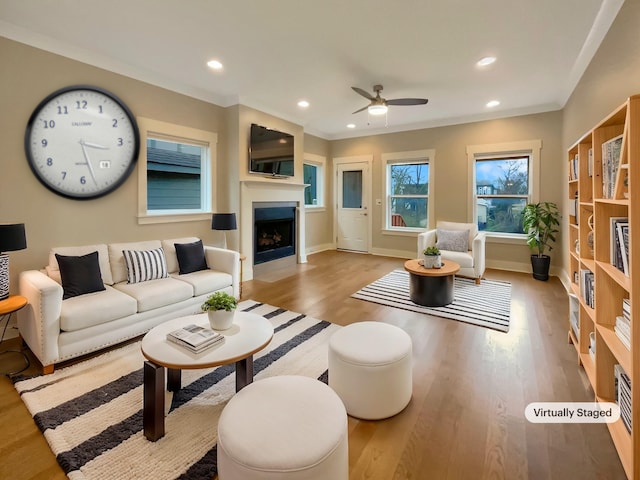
3h27
